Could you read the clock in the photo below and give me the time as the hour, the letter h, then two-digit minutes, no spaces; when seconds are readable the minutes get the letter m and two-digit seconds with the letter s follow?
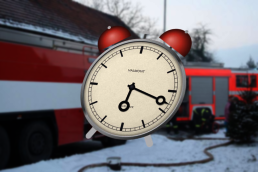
6h18
